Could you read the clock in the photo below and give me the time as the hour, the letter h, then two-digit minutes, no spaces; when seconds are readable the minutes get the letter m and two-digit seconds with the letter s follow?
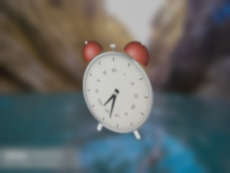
7h33
